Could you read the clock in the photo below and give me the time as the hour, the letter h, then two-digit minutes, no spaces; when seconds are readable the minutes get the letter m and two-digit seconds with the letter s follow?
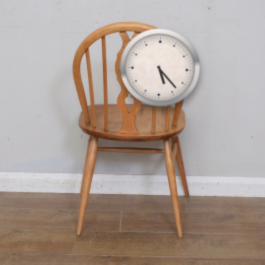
5h23
